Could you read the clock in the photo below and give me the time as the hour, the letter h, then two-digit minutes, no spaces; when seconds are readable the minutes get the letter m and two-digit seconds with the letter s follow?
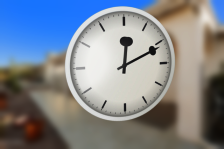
12h11
